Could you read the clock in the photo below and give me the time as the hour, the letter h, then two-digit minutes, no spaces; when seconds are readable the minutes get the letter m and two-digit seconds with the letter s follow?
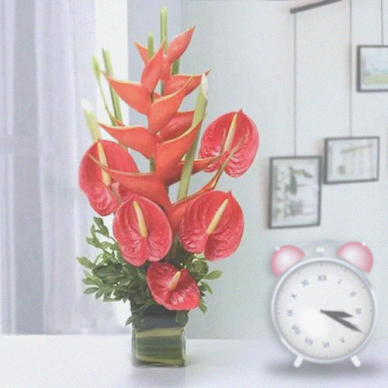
3h20
